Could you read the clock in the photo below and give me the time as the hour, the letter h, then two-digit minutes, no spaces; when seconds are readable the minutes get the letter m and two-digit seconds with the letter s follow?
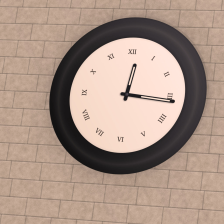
12h16
